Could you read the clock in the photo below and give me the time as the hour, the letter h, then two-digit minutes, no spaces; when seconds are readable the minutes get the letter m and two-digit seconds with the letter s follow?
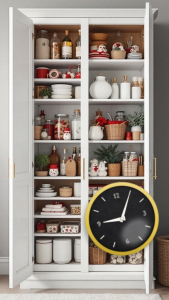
9h05
